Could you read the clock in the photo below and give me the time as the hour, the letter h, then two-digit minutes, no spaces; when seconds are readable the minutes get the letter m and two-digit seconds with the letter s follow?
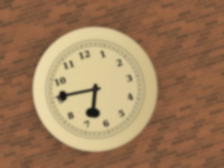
6h46
